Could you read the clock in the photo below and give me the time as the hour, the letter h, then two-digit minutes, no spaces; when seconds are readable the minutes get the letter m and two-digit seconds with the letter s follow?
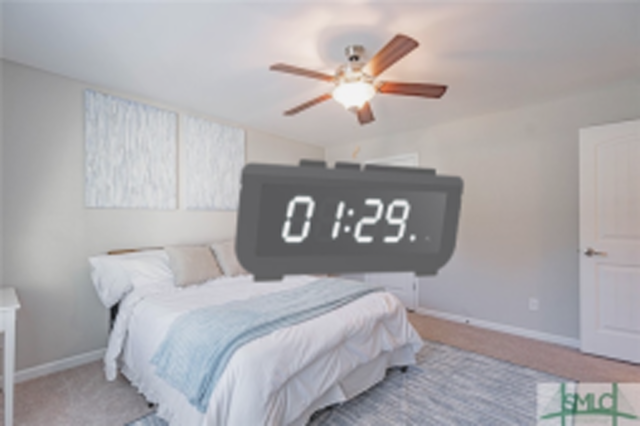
1h29
